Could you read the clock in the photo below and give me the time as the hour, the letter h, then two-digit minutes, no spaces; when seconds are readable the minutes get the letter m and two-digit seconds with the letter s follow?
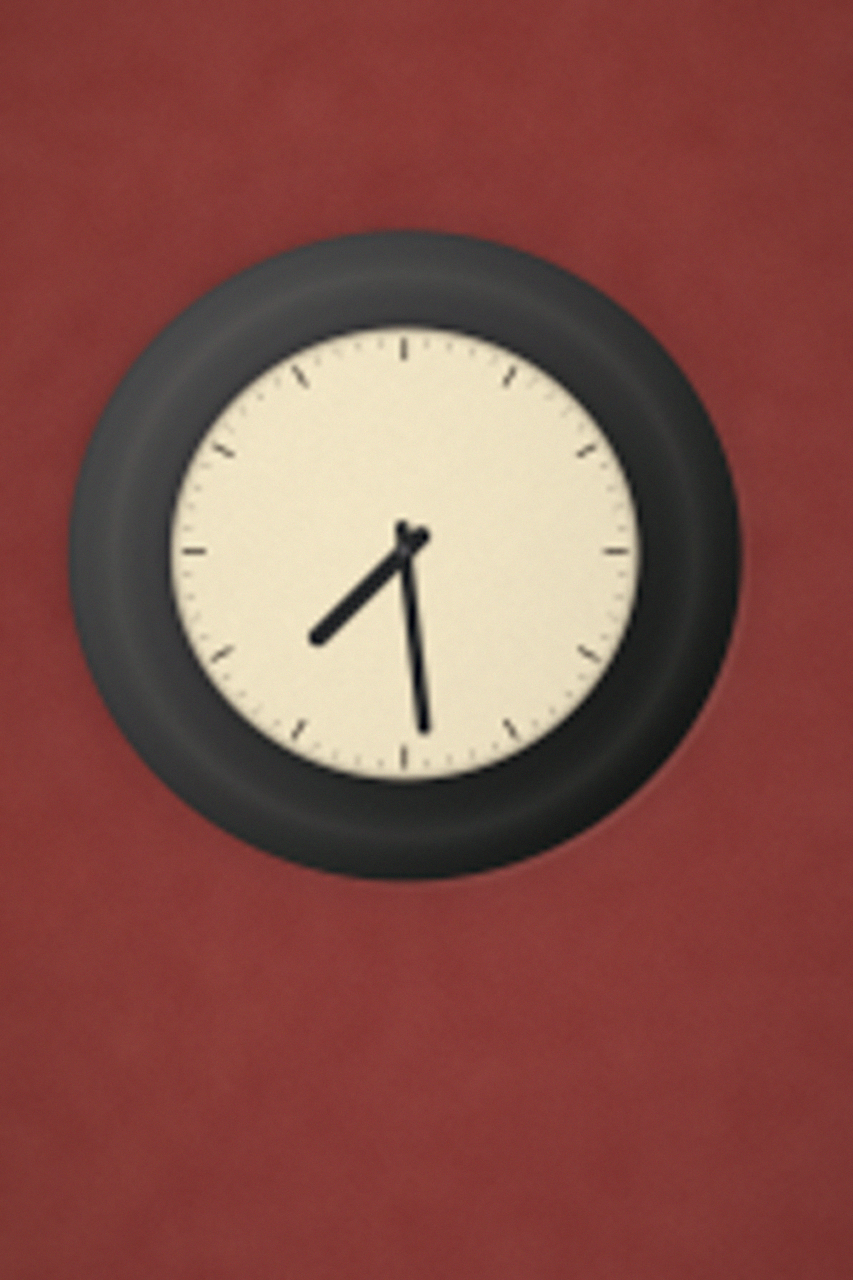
7h29
